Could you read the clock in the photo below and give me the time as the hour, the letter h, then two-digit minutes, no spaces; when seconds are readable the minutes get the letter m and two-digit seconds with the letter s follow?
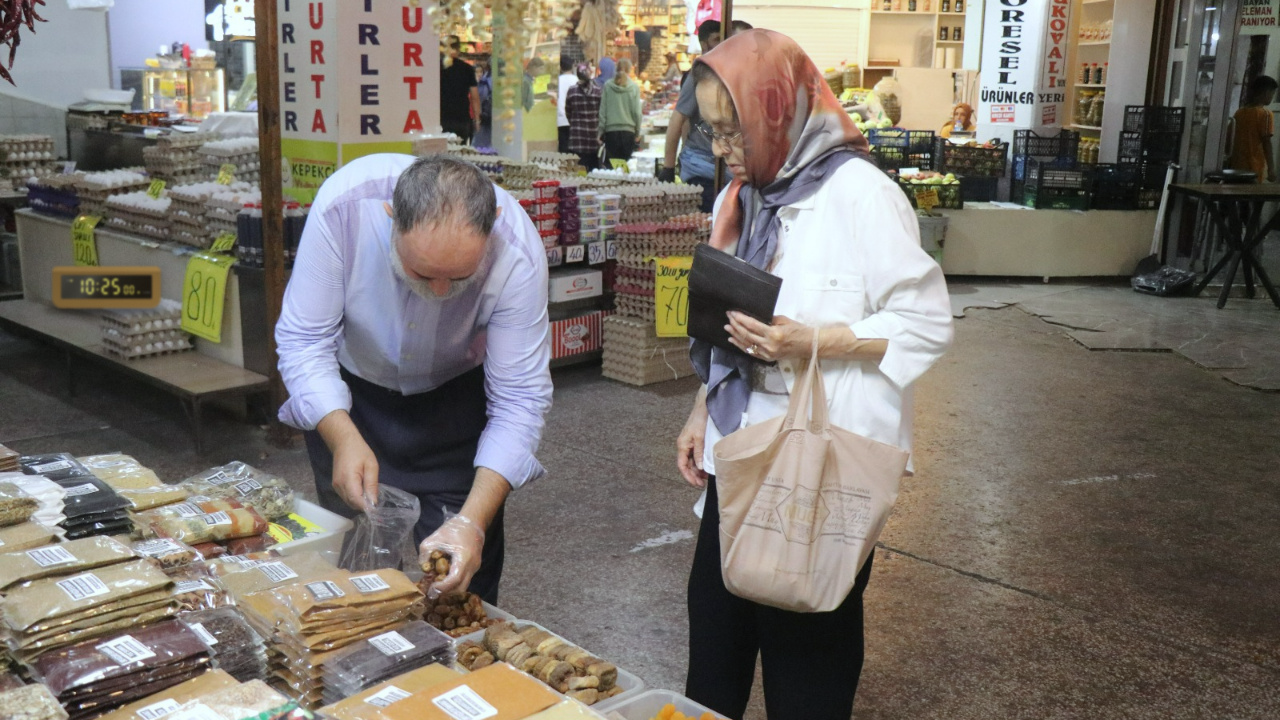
10h25
